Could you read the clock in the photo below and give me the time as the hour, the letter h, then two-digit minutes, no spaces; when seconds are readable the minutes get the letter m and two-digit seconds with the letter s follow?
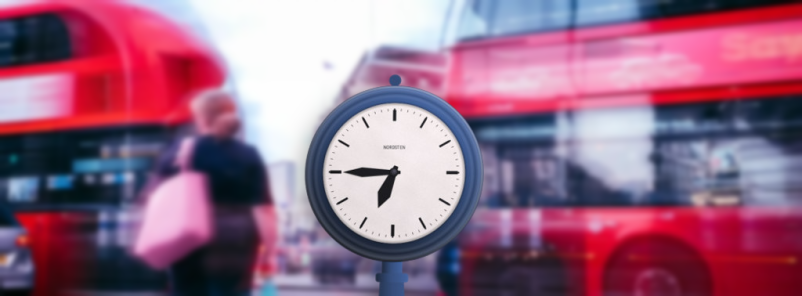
6h45
